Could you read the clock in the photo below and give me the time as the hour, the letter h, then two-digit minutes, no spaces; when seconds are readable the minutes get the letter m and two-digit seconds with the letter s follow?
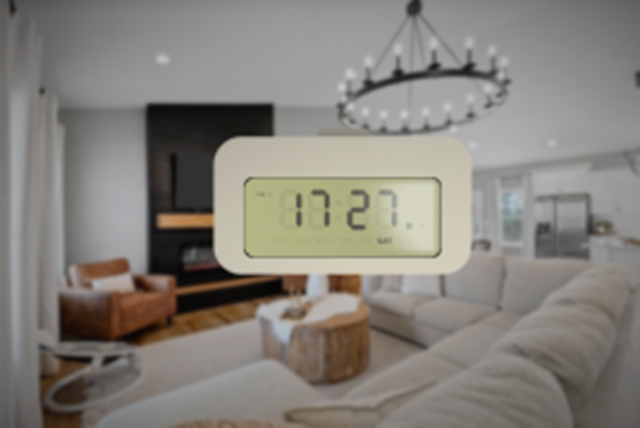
17h27
